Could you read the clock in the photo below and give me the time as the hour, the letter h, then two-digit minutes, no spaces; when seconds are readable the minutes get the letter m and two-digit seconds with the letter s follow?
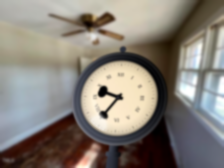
9h36
